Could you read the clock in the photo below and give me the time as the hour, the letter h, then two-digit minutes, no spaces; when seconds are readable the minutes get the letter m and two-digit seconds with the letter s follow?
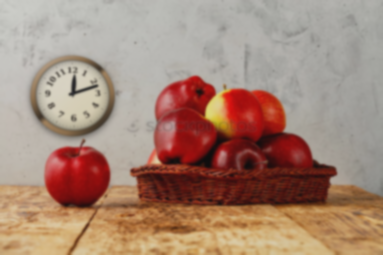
12h12
